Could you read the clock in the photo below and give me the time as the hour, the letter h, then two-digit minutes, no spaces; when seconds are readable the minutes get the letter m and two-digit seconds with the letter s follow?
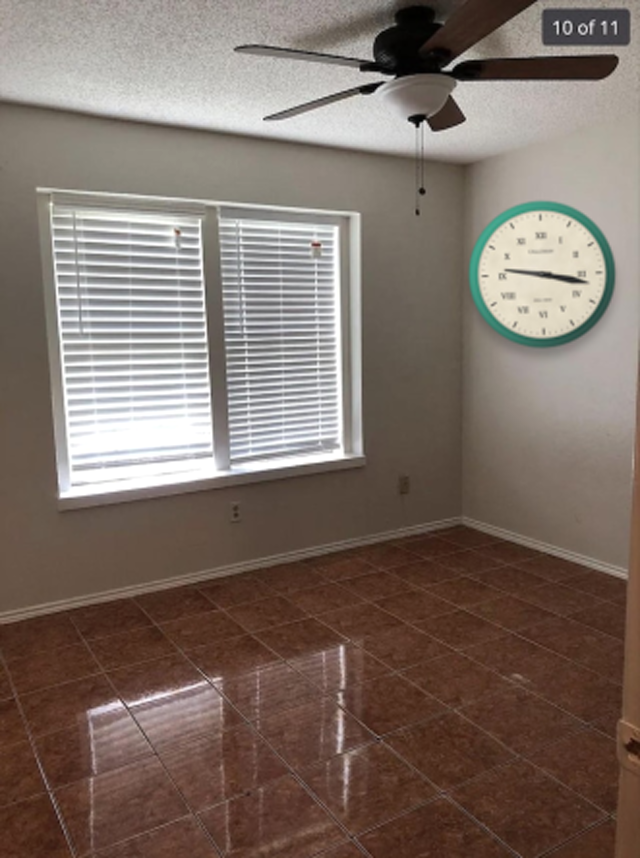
9h17
